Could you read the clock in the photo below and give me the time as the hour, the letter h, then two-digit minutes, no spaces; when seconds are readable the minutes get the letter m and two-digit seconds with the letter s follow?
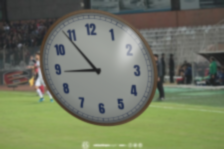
8h54
